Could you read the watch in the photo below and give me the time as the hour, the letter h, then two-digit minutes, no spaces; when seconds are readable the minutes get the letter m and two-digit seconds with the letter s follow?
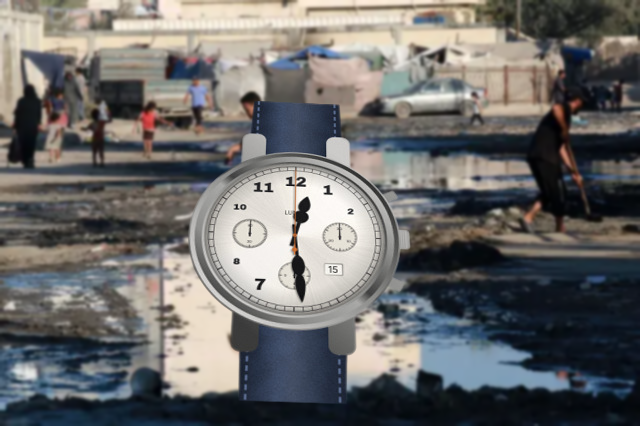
12h29
